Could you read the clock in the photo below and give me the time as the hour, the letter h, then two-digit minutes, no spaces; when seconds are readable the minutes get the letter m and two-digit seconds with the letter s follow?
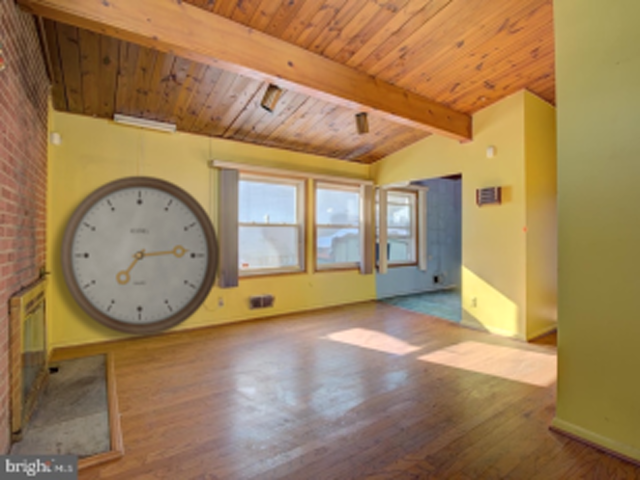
7h14
